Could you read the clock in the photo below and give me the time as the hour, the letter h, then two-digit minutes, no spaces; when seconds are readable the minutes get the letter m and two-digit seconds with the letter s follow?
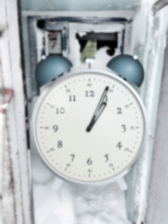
1h04
